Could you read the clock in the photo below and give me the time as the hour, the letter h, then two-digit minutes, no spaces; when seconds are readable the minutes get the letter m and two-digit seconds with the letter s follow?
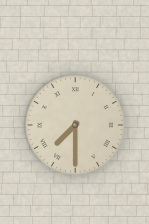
7h30
